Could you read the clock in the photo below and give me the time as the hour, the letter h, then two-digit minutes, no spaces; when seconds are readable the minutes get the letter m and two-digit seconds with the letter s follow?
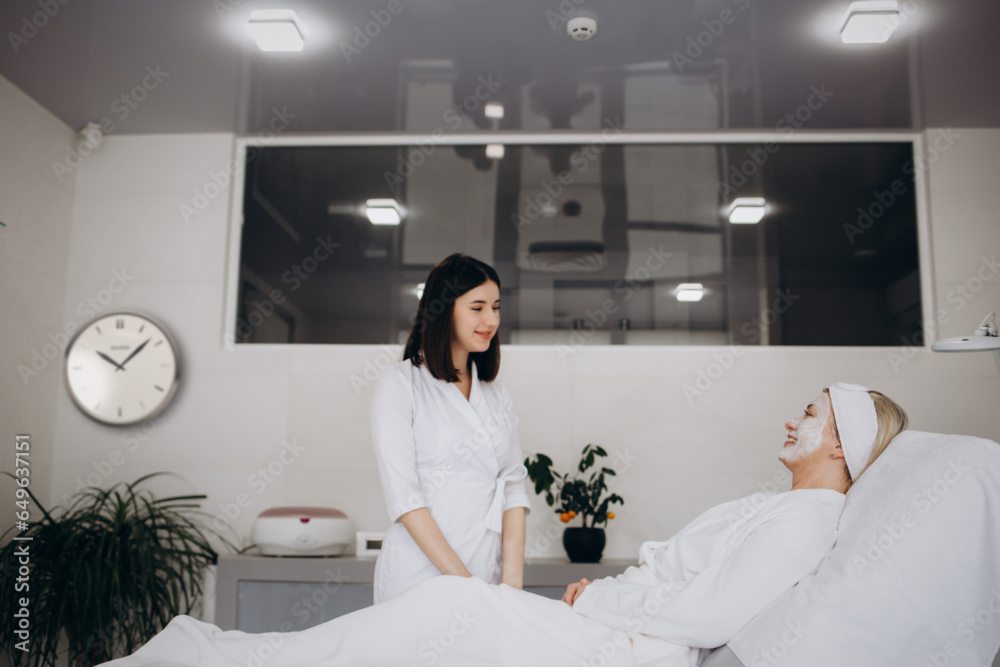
10h08
